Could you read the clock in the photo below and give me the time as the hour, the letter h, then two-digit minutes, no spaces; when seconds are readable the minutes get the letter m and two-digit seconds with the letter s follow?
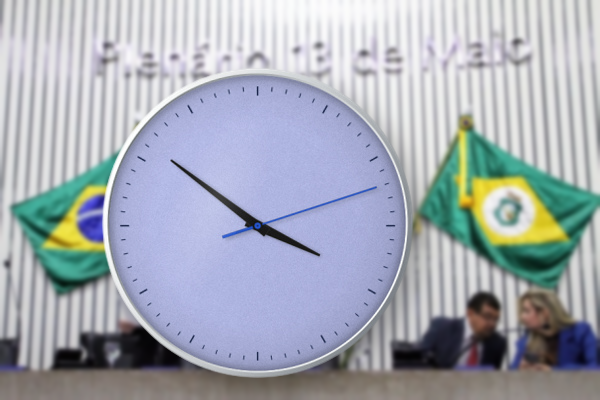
3h51m12s
